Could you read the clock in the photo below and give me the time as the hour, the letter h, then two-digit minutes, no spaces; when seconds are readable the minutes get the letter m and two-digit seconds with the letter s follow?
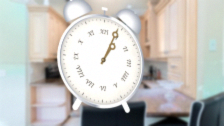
1h04
